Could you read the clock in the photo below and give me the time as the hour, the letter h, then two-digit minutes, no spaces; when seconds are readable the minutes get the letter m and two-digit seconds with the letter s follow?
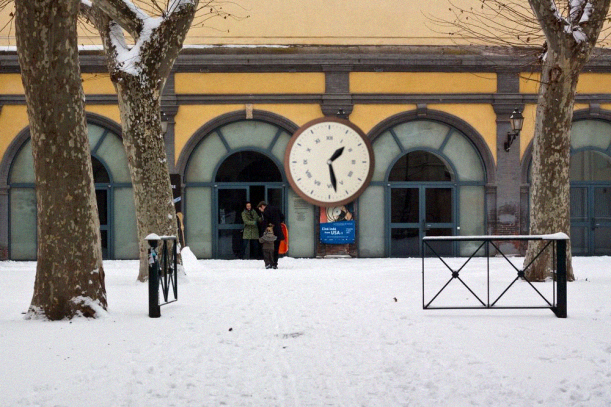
1h28
